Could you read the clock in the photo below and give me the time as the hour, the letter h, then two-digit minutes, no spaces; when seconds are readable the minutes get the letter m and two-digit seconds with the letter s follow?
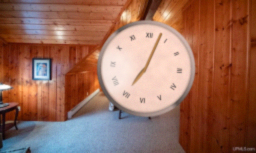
7h03
